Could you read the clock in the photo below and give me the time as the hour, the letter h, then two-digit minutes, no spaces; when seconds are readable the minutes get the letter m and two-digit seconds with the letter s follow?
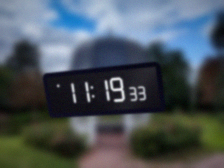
11h19m33s
